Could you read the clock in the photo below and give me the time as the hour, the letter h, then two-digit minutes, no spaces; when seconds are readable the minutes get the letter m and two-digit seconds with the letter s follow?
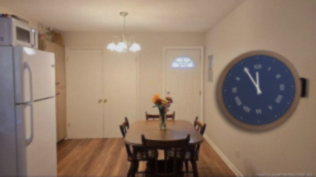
11h55
